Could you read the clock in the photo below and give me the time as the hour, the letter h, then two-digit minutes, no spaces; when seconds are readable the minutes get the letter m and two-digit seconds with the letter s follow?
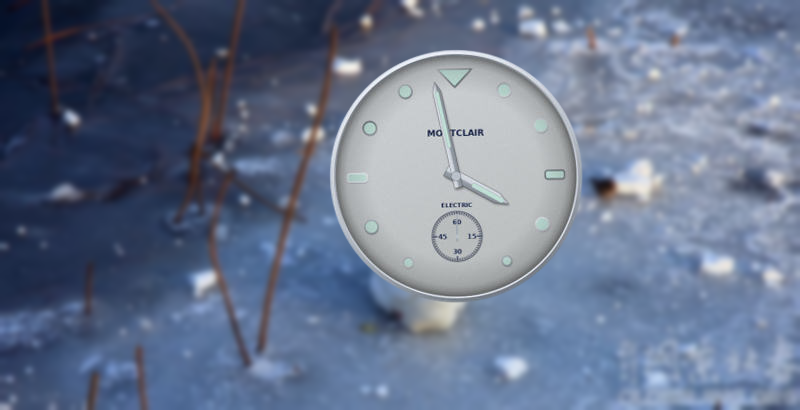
3h58
